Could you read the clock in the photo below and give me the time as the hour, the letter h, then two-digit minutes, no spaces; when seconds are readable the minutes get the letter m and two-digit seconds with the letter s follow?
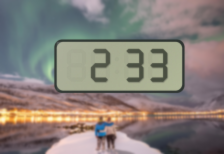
2h33
